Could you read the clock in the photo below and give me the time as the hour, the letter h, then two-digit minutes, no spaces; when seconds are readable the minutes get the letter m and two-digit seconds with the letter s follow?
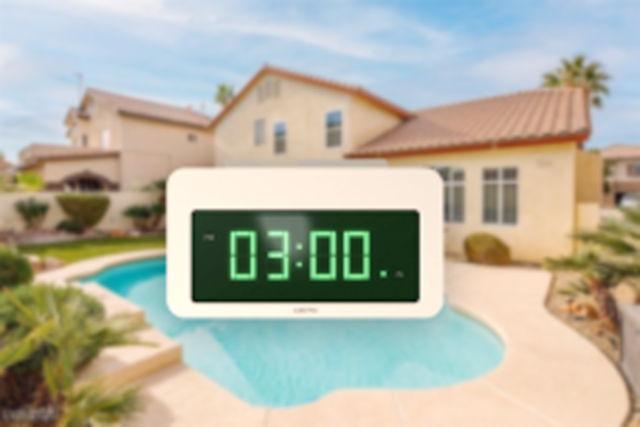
3h00
